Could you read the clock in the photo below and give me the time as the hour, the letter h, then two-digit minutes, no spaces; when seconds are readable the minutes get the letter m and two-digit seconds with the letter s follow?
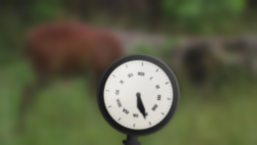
5h26
